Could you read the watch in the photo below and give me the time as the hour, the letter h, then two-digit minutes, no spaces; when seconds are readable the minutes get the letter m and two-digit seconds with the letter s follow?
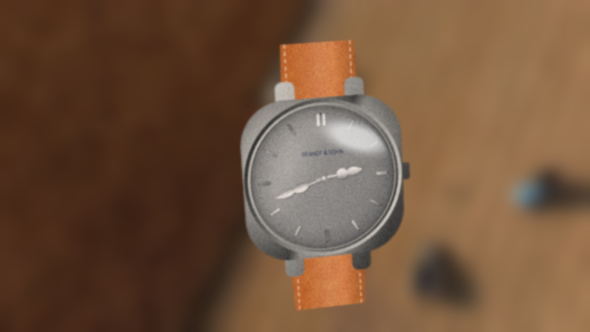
2h42
